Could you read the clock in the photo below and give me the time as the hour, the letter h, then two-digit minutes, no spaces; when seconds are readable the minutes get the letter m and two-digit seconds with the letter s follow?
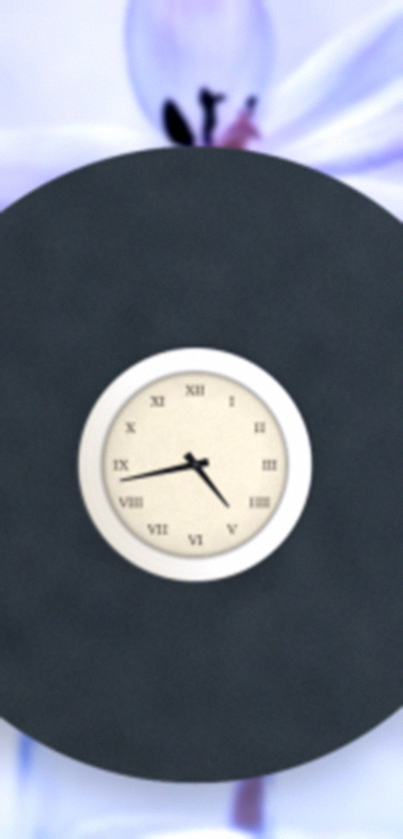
4h43
